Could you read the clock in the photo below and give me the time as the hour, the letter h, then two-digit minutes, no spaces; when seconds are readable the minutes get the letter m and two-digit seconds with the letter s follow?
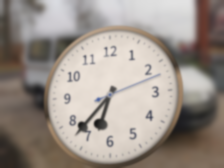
6h37m12s
